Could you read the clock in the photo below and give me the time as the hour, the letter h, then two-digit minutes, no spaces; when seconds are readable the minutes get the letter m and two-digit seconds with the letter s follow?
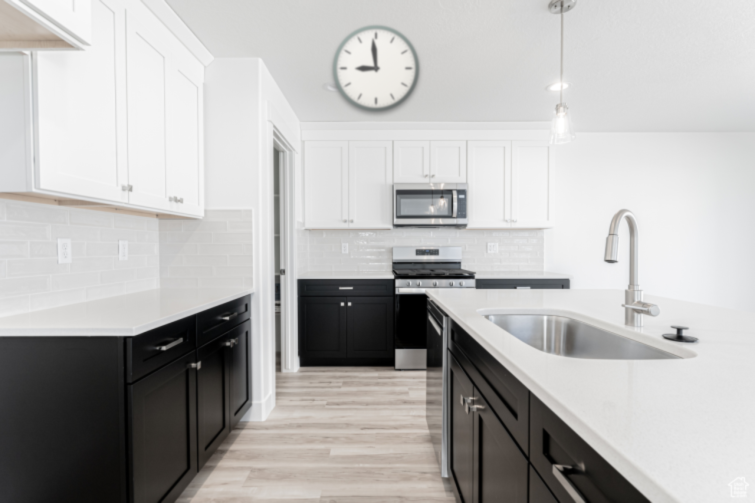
8h59
